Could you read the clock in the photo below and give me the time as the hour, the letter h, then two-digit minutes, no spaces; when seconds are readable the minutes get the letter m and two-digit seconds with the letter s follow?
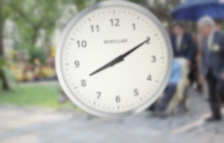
8h10
